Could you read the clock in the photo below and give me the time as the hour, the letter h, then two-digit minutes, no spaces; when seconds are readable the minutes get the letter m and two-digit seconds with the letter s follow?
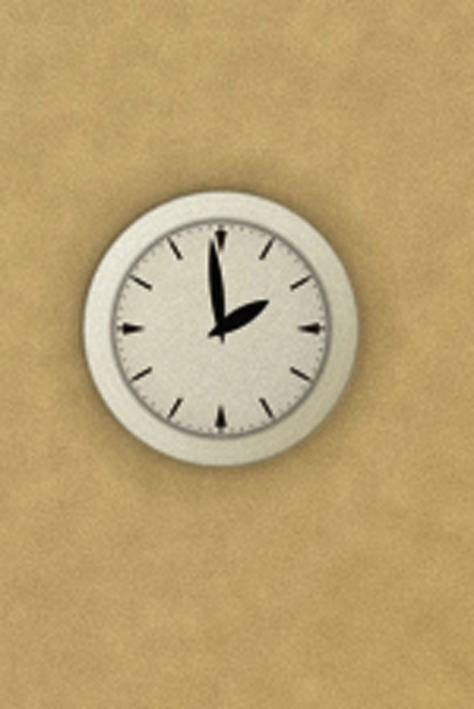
1h59
